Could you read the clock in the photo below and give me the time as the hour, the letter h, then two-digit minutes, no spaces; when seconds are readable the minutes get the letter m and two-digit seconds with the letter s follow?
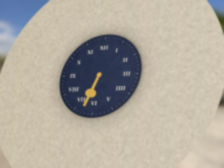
6h33
